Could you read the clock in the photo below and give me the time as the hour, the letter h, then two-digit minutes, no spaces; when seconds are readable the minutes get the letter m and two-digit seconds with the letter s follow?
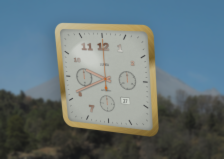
9h41
